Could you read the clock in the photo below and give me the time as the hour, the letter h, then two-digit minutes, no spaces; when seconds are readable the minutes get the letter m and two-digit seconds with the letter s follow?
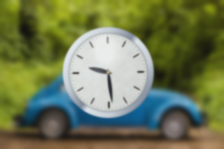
9h29
